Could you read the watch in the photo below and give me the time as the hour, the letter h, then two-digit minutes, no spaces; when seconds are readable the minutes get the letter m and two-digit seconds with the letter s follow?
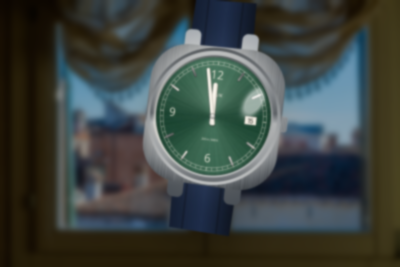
11h58
